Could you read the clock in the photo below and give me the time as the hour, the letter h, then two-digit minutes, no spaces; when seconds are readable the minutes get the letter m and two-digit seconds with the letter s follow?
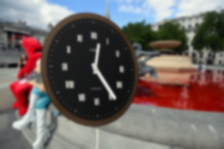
12h24
